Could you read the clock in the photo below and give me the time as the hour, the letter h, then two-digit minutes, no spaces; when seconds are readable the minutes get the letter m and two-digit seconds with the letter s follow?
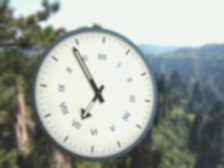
6h54
